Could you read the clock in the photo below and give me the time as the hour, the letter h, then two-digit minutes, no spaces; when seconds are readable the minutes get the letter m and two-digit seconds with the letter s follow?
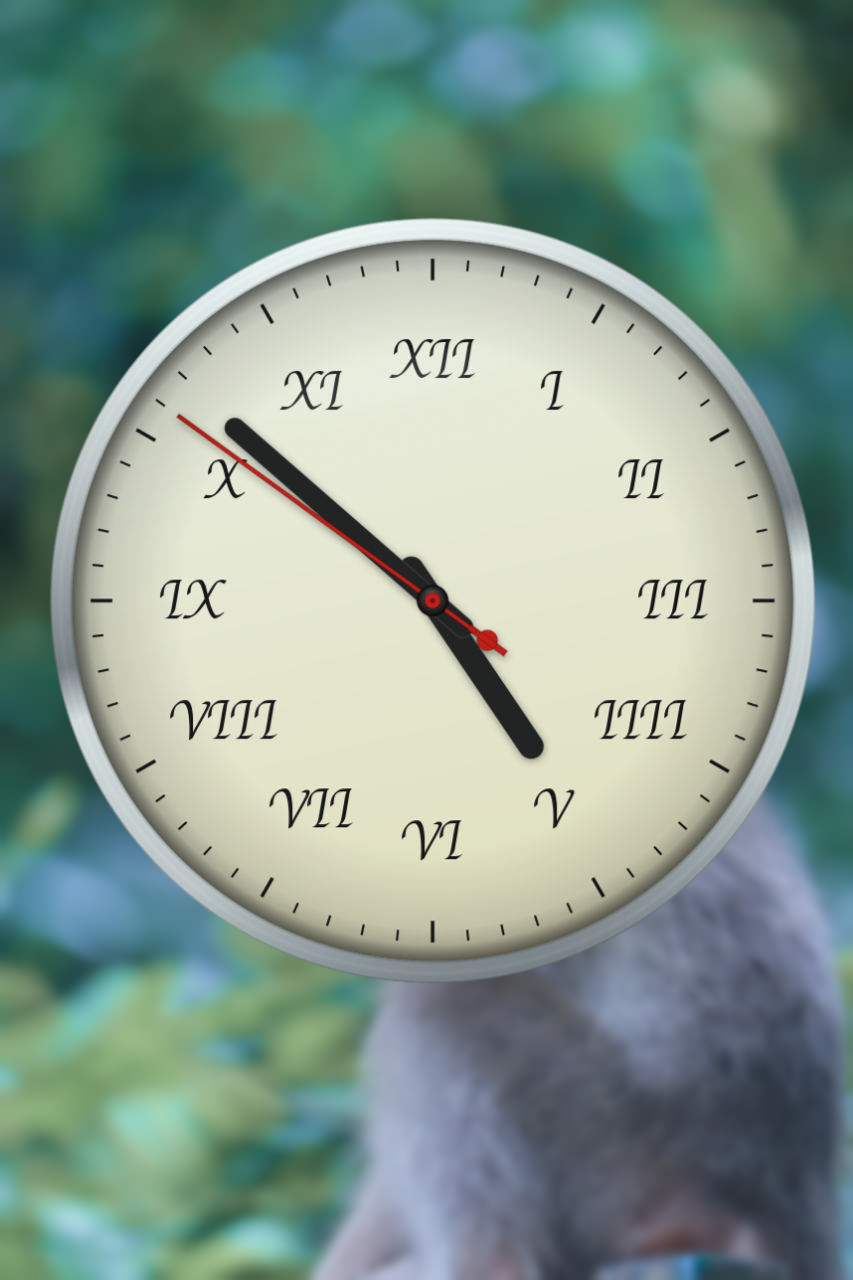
4h51m51s
